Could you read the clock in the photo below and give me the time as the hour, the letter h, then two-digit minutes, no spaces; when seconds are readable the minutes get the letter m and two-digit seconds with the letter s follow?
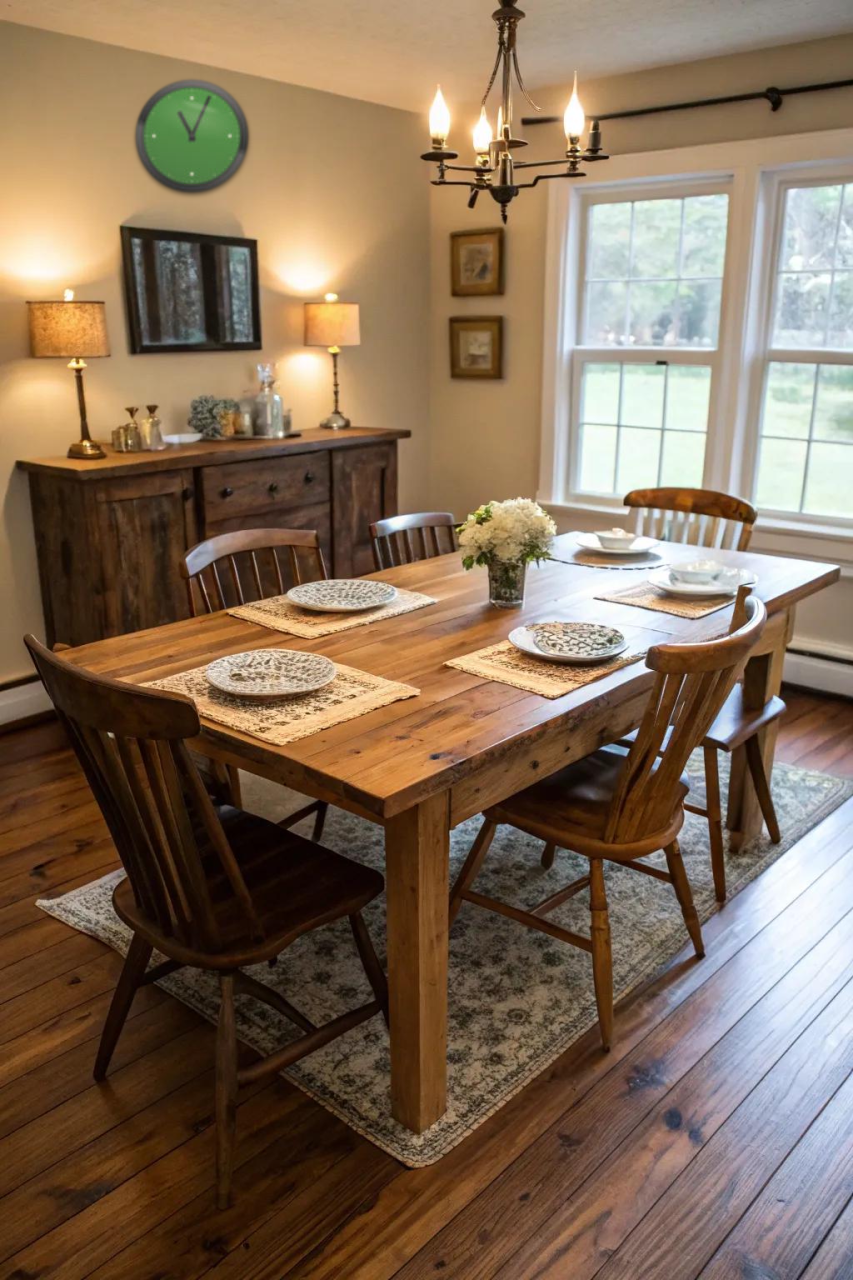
11h04
